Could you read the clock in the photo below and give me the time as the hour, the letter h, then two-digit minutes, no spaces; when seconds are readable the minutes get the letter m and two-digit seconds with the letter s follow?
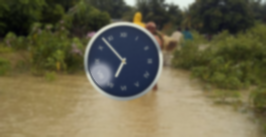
6h53
